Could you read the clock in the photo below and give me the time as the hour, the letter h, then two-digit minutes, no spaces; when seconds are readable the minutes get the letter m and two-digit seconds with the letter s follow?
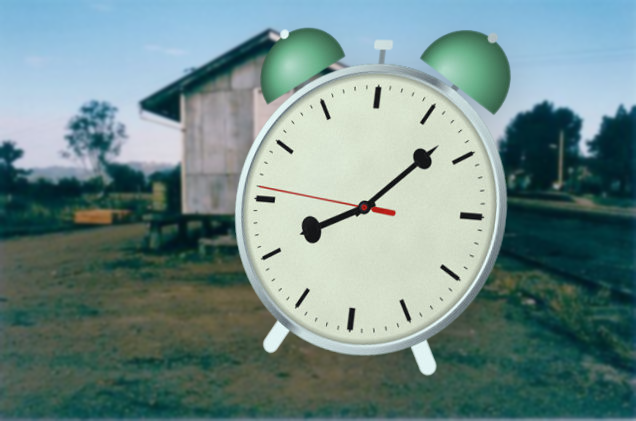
8h07m46s
